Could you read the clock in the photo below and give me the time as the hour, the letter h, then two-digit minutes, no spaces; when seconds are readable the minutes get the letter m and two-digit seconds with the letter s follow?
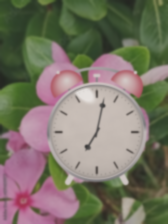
7h02
